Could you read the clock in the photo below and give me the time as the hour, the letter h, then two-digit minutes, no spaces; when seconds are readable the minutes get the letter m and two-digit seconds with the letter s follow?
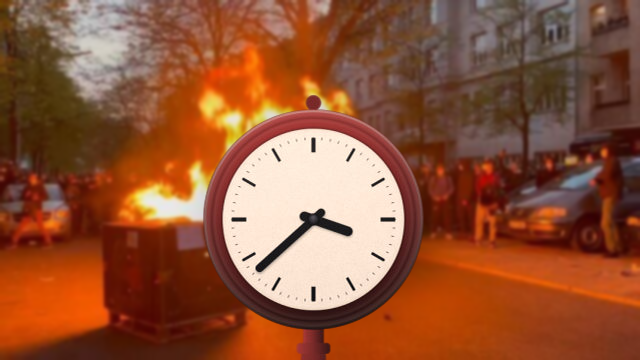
3h38
